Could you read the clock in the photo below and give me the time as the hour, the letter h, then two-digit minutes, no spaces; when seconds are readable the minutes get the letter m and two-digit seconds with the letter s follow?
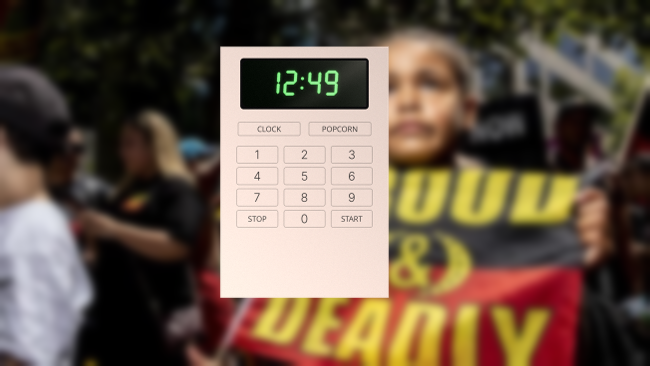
12h49
